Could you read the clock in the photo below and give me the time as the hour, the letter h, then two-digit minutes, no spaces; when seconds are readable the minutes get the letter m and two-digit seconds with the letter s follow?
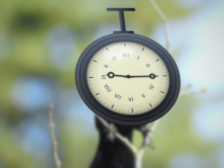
9h15
